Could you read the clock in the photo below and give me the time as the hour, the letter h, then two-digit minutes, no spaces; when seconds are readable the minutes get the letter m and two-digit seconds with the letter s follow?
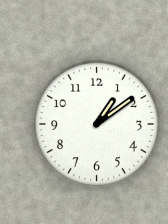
1h09
